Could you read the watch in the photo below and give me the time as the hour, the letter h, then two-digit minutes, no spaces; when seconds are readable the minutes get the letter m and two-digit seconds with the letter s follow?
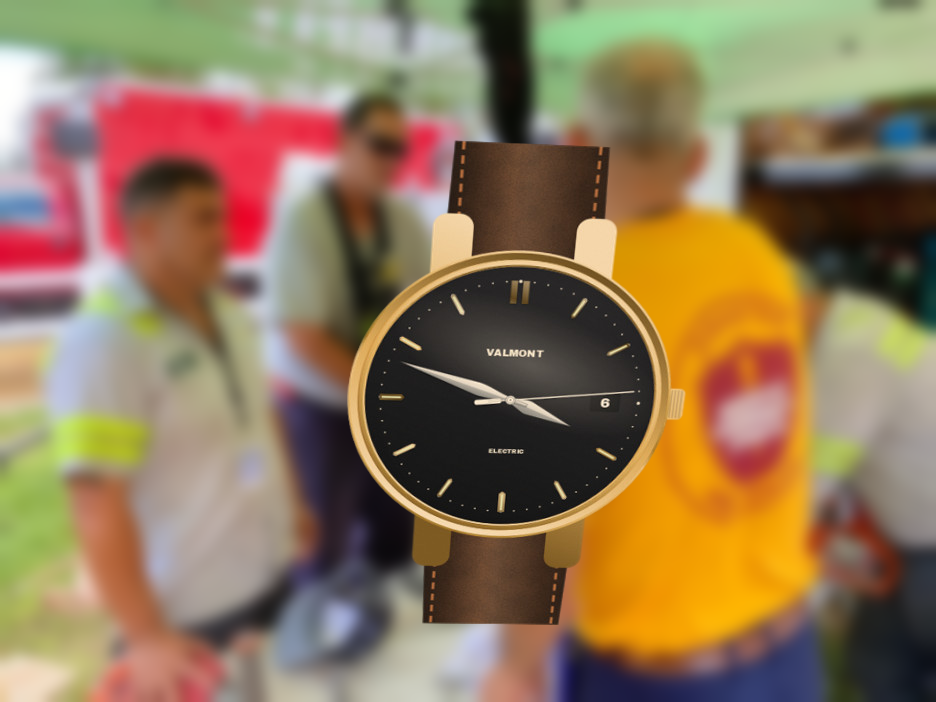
3h48m14s
